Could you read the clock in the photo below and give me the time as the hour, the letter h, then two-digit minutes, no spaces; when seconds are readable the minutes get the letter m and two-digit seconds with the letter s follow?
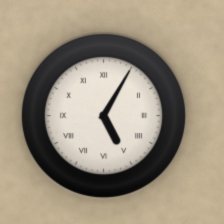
5h05
